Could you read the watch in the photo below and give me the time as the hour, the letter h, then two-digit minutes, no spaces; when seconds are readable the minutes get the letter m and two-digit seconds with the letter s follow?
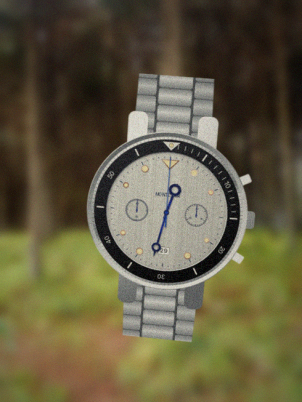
12h32
